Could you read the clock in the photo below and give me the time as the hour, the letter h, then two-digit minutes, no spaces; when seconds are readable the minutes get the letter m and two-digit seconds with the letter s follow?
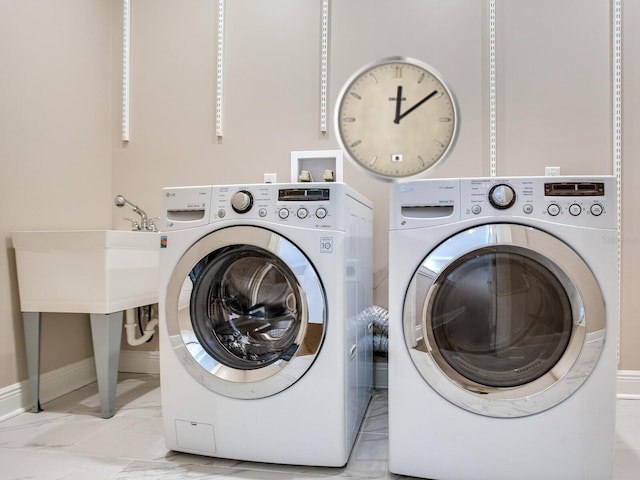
12h09
